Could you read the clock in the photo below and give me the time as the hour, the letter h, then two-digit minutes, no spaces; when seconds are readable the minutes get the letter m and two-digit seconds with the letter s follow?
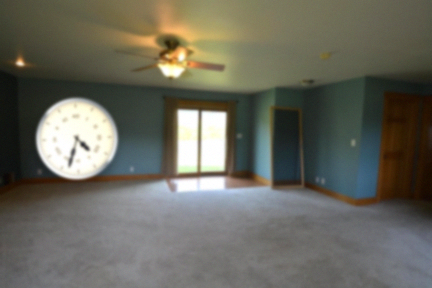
4h33
